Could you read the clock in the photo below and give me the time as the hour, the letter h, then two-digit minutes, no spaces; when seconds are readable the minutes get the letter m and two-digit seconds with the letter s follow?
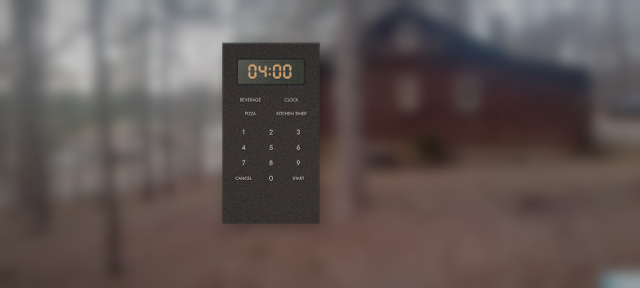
4h00
